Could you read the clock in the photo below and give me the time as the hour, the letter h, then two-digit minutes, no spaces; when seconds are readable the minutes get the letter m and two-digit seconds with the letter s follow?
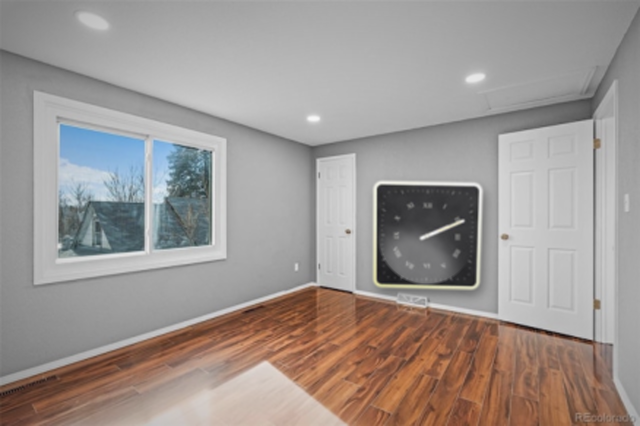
2h11
